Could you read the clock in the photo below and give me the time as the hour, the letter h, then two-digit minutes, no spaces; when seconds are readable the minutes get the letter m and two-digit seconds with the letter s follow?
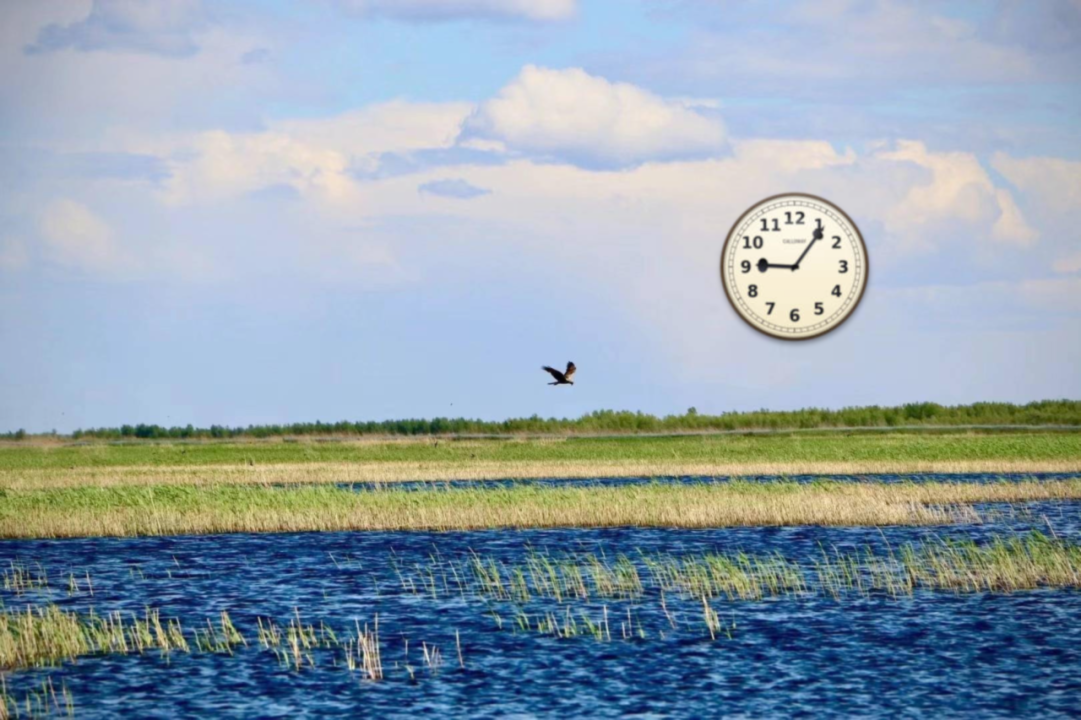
9h06
